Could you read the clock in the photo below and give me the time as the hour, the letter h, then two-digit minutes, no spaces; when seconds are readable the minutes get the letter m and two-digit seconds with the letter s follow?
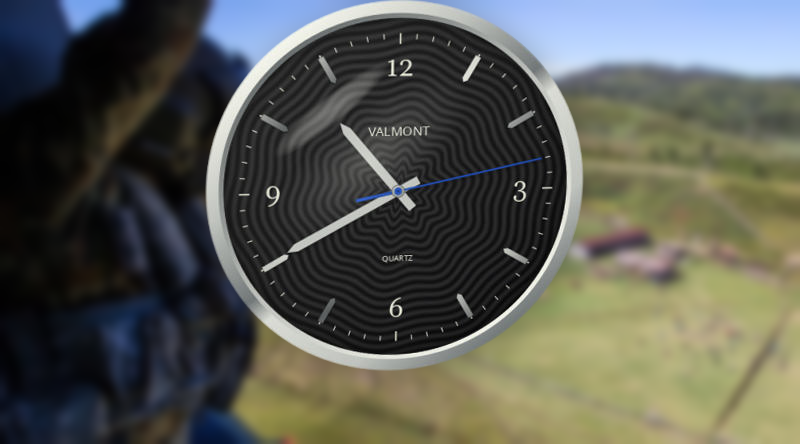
10h40m13s
